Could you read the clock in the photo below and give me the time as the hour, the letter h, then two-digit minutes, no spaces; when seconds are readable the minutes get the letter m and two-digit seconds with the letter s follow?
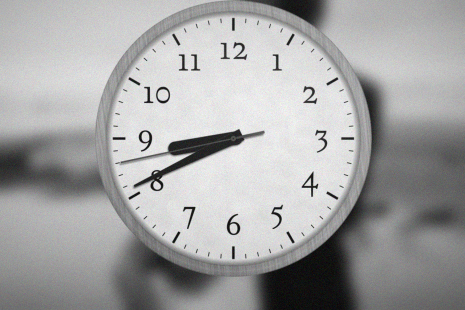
8h40m43s
